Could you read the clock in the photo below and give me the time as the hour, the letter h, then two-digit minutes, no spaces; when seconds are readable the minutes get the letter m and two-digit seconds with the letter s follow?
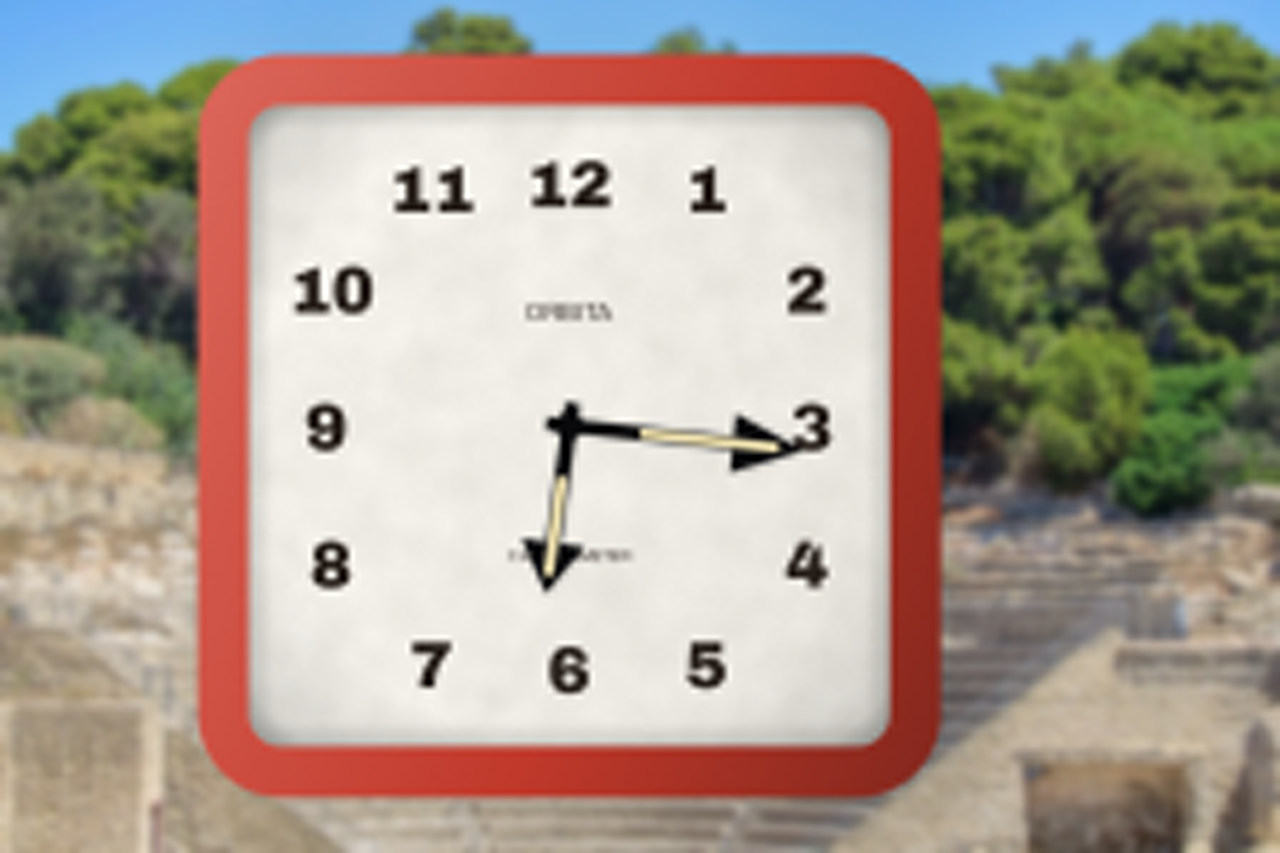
6h16
